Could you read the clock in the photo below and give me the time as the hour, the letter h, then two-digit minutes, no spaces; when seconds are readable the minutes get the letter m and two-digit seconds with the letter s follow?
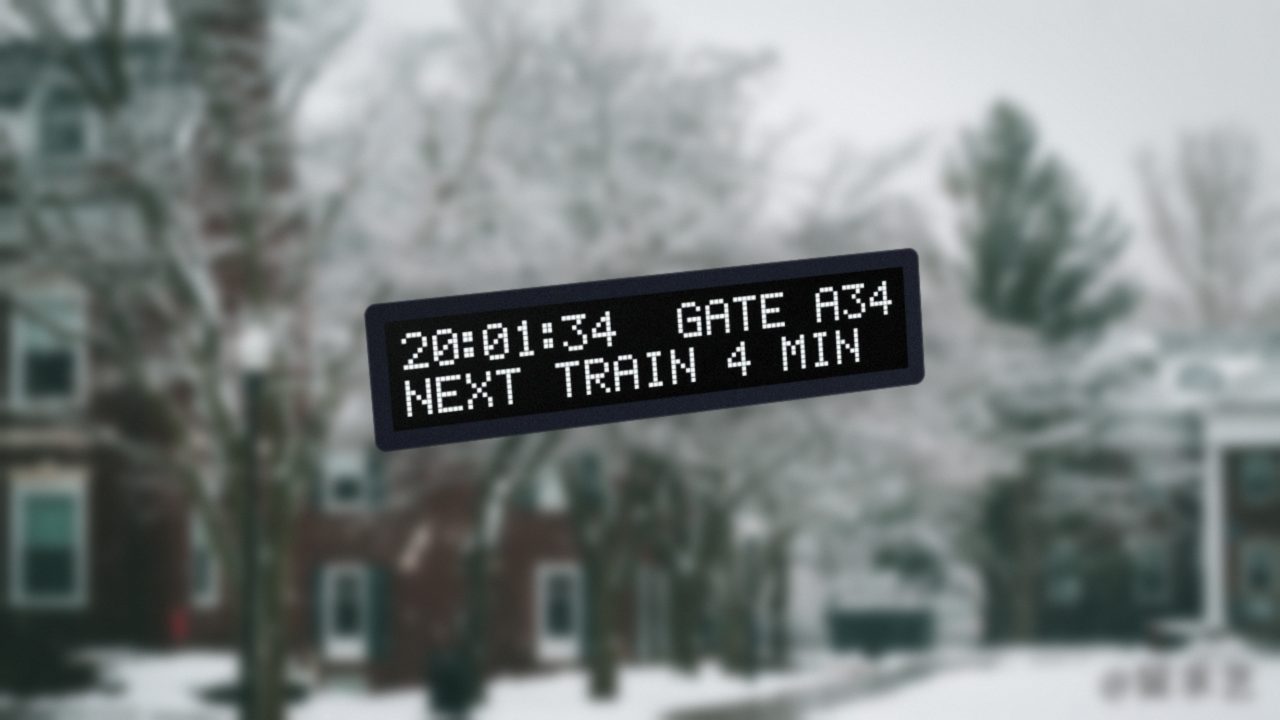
20h01m34s
